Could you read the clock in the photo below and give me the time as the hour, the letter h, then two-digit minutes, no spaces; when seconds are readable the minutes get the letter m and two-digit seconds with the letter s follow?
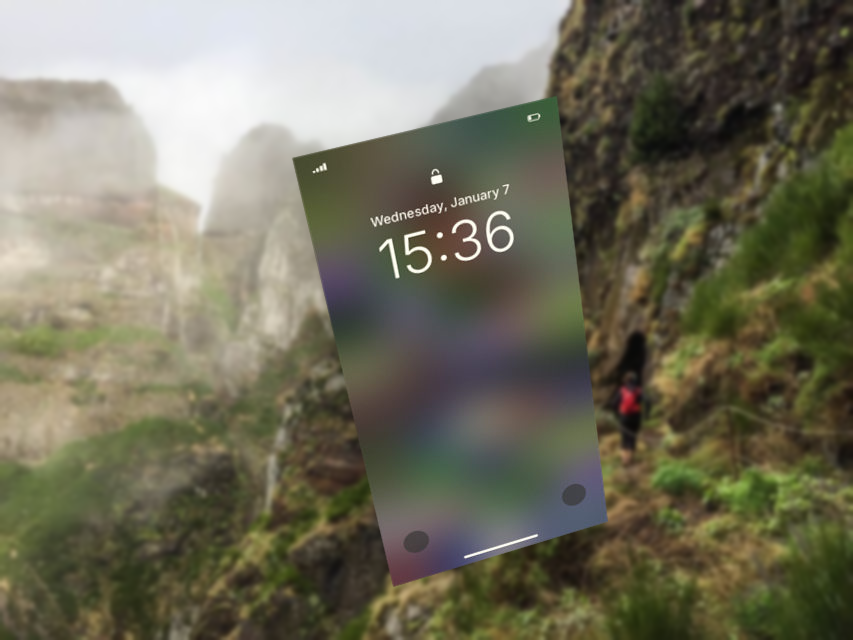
15h36
